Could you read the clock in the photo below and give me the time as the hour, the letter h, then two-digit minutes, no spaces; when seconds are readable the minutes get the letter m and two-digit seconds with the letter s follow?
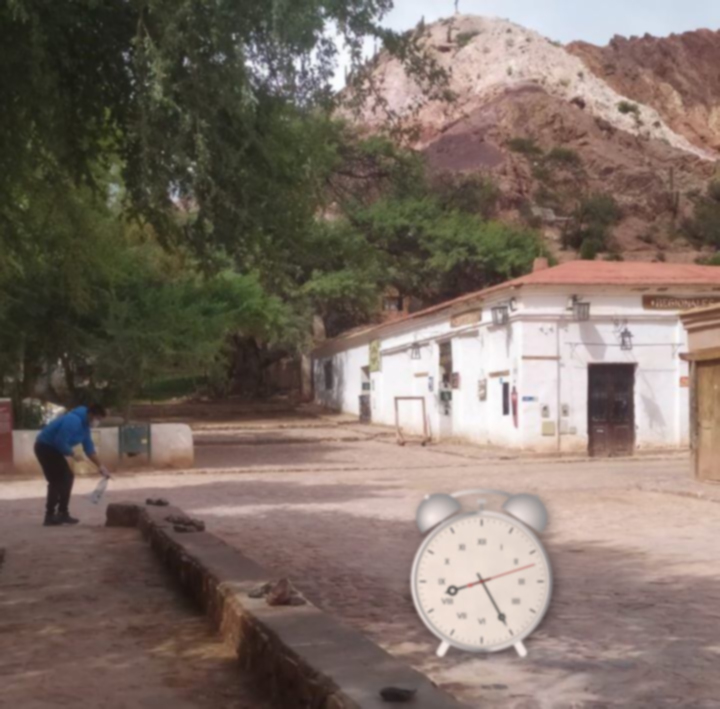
8h25m12s
